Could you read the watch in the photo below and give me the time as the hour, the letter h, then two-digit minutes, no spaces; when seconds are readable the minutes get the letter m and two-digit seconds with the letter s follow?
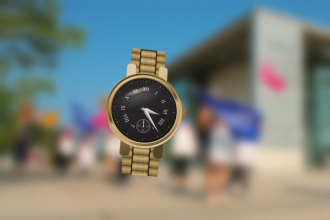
3h24
